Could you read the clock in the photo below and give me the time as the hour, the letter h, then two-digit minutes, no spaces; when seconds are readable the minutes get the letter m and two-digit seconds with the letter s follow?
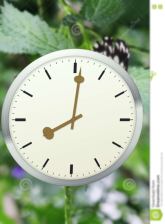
8h01
